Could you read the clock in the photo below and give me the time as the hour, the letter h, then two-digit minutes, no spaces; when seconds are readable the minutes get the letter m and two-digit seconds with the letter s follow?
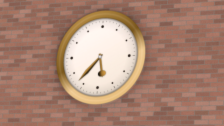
5h37
